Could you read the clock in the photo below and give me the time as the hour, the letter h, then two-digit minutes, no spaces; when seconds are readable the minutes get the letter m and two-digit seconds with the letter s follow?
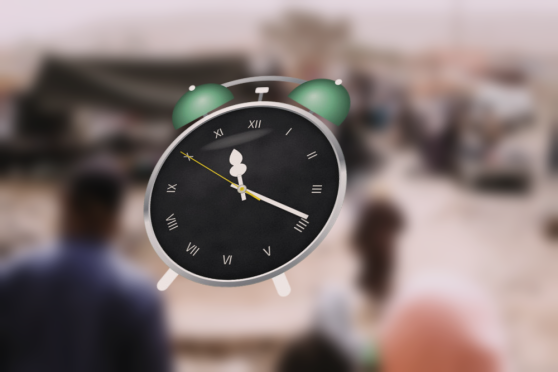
11h18m50s
